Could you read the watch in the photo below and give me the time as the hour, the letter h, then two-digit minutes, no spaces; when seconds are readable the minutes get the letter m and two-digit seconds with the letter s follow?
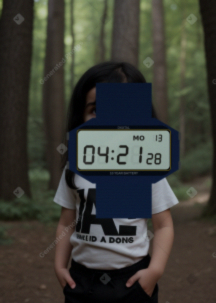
4h21m28s
